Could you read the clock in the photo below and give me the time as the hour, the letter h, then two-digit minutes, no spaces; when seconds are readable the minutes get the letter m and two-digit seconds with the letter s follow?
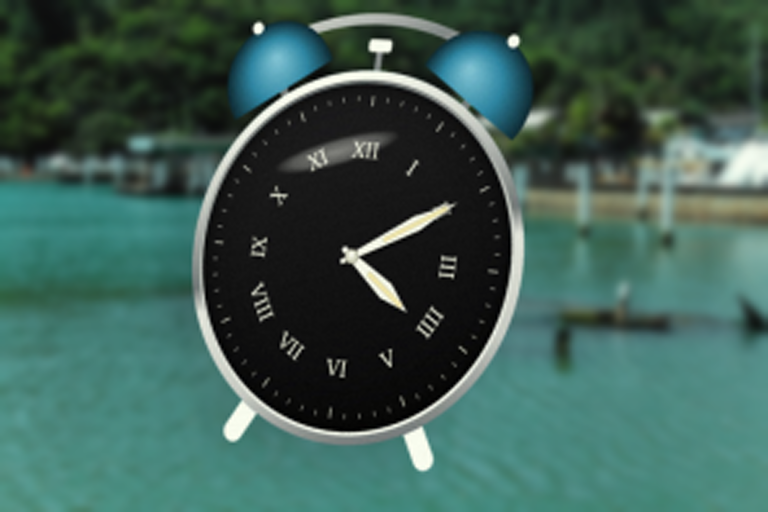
4h10
